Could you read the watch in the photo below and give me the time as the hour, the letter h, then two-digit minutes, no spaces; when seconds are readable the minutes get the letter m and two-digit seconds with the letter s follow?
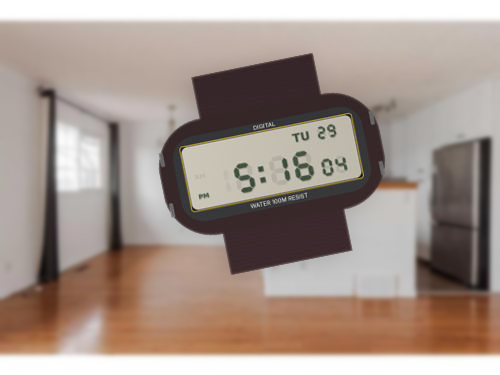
5h16m04s
